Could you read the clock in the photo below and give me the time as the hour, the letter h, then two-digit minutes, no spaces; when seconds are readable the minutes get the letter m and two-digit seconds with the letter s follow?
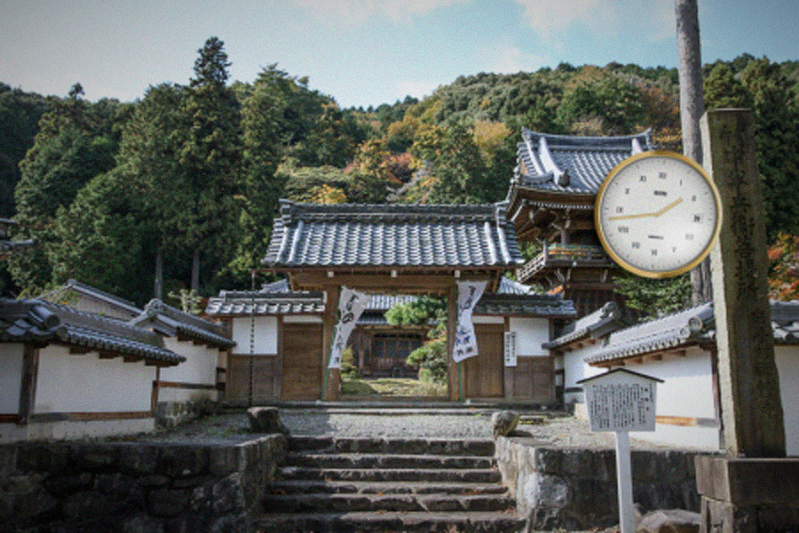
1h43
